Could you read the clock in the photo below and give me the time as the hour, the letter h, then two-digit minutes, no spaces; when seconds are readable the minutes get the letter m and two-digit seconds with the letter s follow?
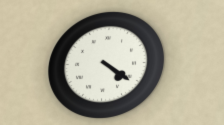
4h21
